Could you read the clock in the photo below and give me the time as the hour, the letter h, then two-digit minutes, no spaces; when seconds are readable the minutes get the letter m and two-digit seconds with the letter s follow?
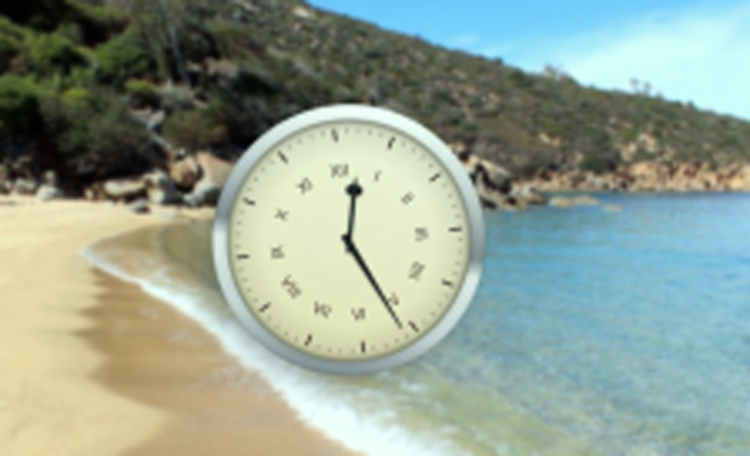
12h26
